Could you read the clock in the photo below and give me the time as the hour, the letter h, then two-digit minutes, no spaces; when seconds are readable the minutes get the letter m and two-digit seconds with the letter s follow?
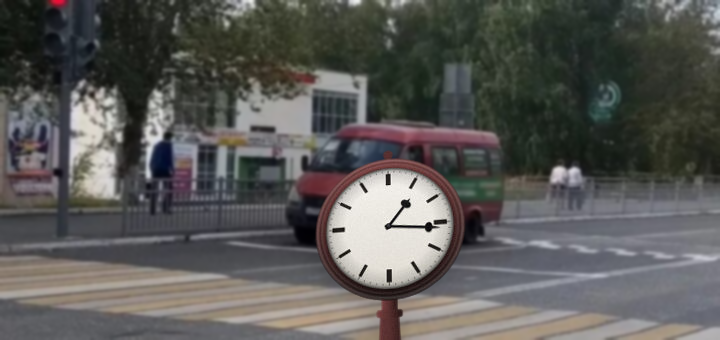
1h16
